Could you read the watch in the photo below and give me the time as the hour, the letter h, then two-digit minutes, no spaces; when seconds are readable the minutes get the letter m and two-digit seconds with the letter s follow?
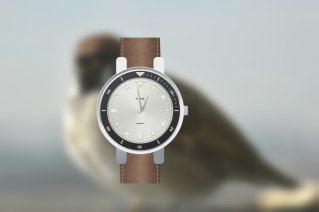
12h59
